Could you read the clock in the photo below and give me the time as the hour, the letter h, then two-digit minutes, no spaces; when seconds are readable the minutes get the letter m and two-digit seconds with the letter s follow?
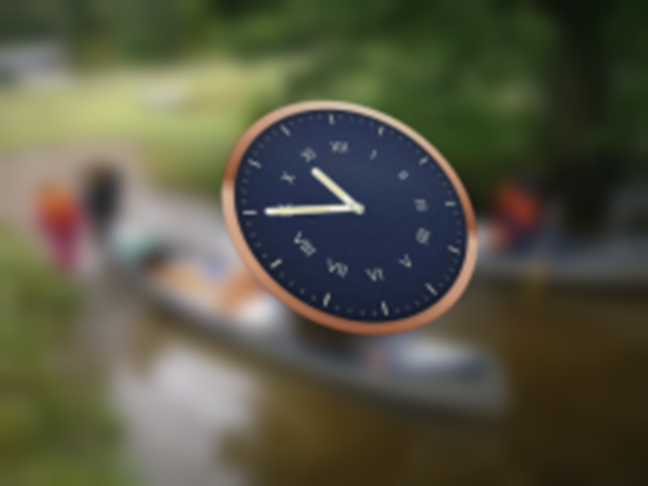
10h45
